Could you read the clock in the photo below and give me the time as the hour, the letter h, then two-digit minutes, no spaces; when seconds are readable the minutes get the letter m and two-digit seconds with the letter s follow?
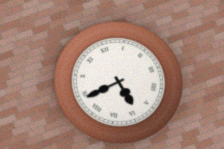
5h44
